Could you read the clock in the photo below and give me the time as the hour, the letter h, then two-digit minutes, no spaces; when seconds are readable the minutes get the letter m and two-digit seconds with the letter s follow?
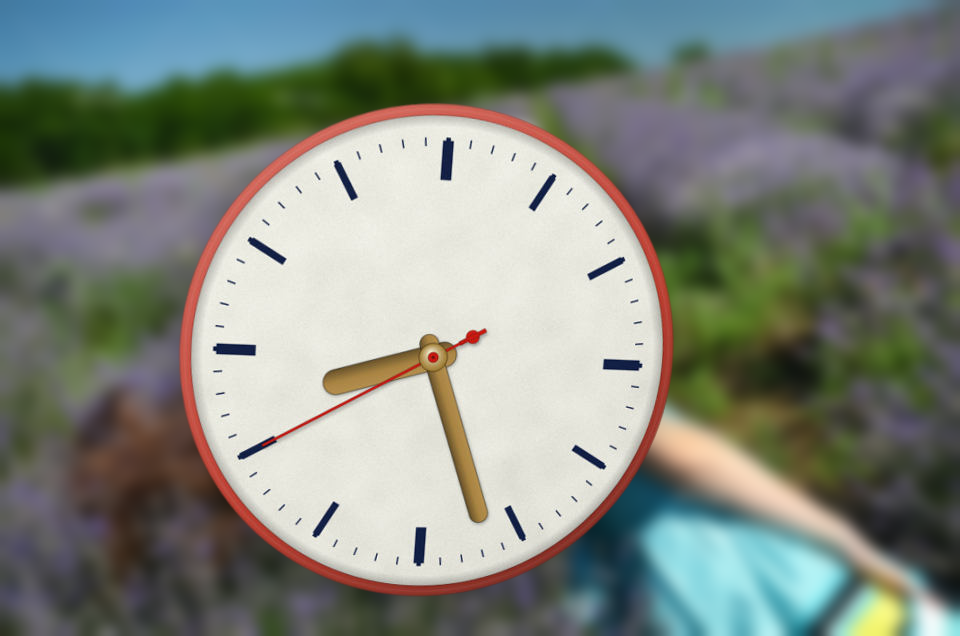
8h26m40s
